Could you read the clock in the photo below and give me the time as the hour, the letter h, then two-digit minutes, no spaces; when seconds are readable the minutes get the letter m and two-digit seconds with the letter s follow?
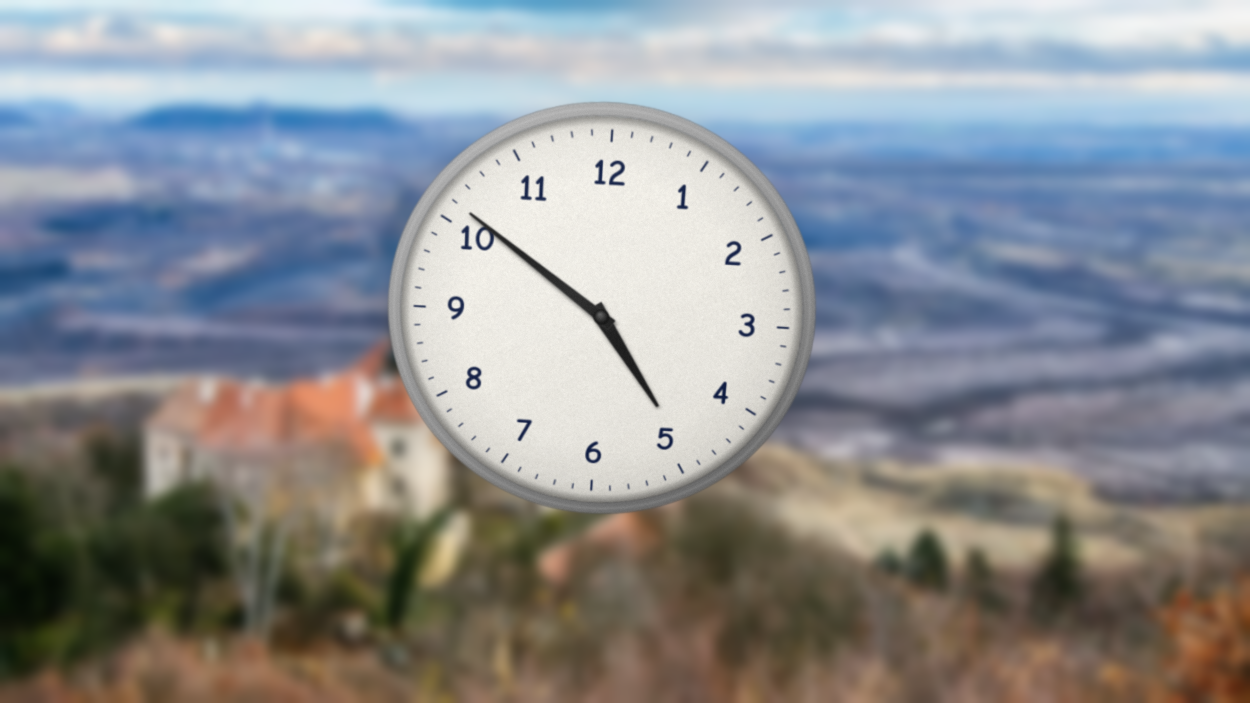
4h51
